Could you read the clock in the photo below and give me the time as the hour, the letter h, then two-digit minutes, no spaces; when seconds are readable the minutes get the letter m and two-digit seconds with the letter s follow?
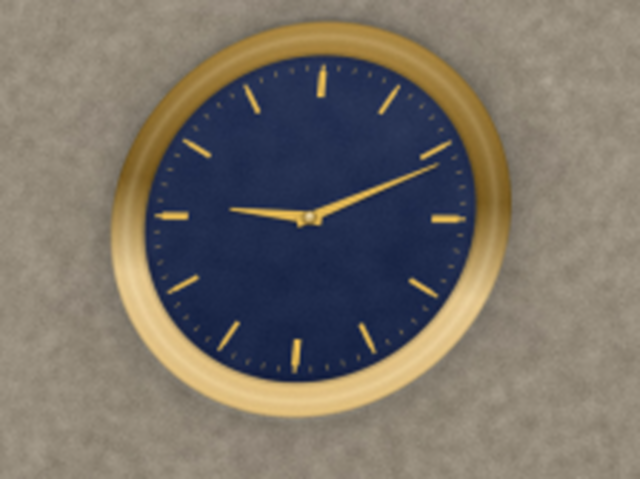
9h11
